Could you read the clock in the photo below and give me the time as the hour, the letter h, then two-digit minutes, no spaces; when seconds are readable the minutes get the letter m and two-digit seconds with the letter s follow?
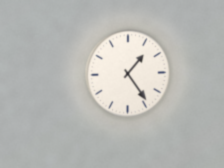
1h24
